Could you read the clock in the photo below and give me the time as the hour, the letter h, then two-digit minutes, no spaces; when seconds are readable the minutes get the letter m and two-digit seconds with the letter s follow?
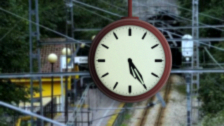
5h25
